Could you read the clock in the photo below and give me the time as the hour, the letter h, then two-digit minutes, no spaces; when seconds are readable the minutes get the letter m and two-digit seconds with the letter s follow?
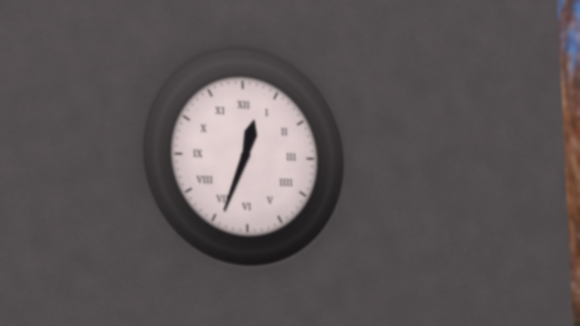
12h34
